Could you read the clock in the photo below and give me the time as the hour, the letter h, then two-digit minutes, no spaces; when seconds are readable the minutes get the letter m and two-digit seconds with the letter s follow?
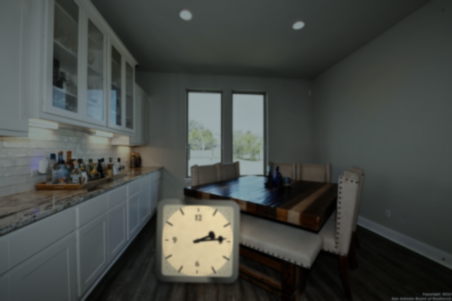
2h14
